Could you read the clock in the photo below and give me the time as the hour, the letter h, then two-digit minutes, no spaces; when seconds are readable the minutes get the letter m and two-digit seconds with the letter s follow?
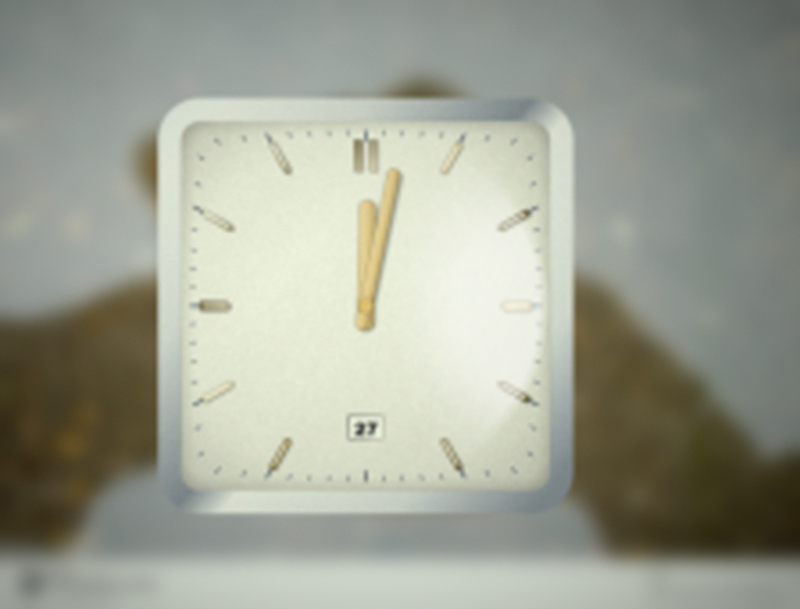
12h02
